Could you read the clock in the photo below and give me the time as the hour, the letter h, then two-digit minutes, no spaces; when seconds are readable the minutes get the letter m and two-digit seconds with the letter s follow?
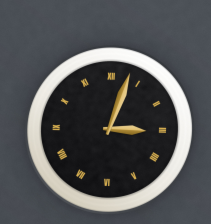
3h03
